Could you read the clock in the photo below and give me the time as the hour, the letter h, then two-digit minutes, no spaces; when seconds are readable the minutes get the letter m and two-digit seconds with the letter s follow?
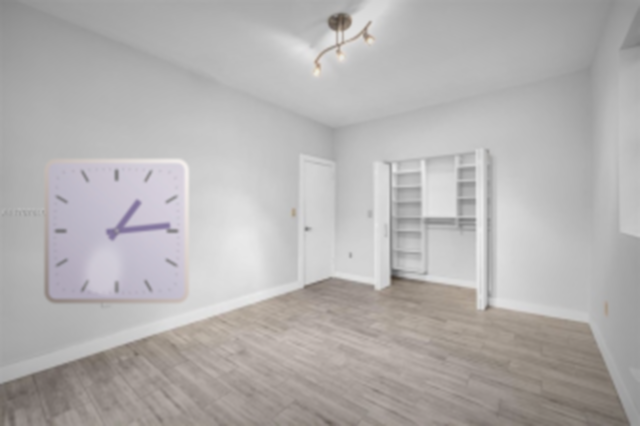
1h14
